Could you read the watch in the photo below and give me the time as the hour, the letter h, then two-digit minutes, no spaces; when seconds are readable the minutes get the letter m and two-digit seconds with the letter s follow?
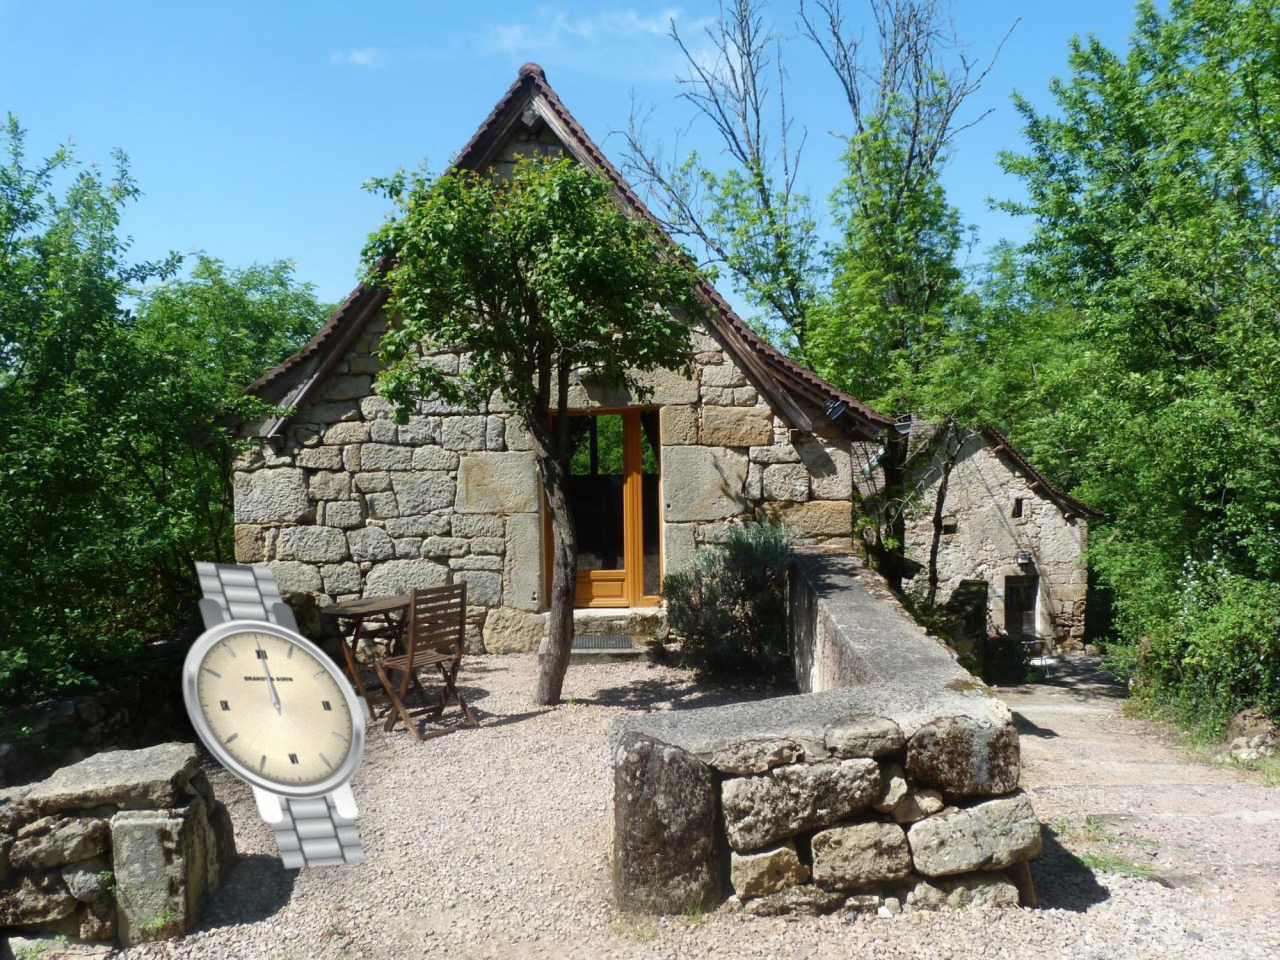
12h00
